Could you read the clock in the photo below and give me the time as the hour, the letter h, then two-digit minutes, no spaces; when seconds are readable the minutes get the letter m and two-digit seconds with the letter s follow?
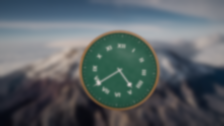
4h39
